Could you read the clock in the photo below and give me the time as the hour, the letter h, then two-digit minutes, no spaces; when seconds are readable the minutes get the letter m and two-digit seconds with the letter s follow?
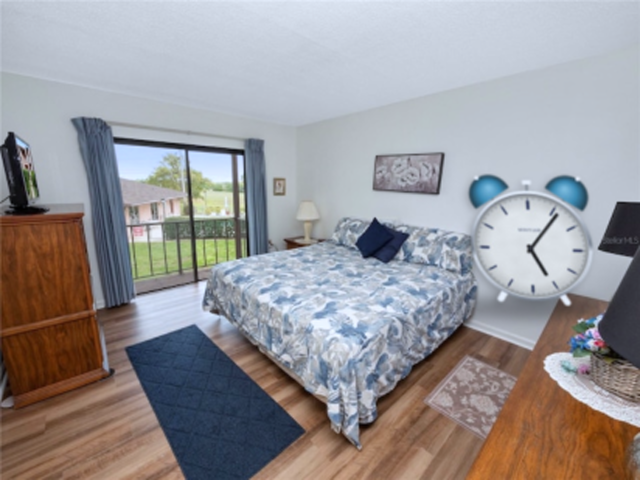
5h06
